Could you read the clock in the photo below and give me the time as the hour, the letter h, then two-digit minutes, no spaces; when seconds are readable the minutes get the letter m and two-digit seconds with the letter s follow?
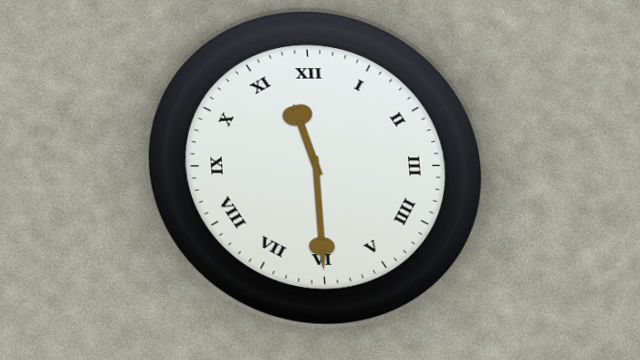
11h30
